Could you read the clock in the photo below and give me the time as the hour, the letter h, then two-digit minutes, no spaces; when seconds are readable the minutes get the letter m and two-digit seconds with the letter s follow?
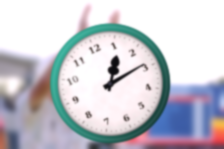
1h14
